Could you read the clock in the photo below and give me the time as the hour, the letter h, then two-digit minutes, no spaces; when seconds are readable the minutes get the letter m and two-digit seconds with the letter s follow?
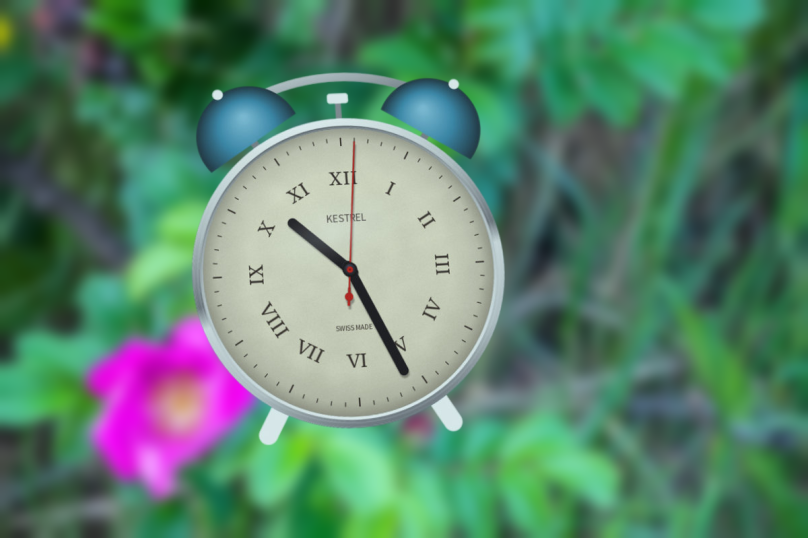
10h26m01s
